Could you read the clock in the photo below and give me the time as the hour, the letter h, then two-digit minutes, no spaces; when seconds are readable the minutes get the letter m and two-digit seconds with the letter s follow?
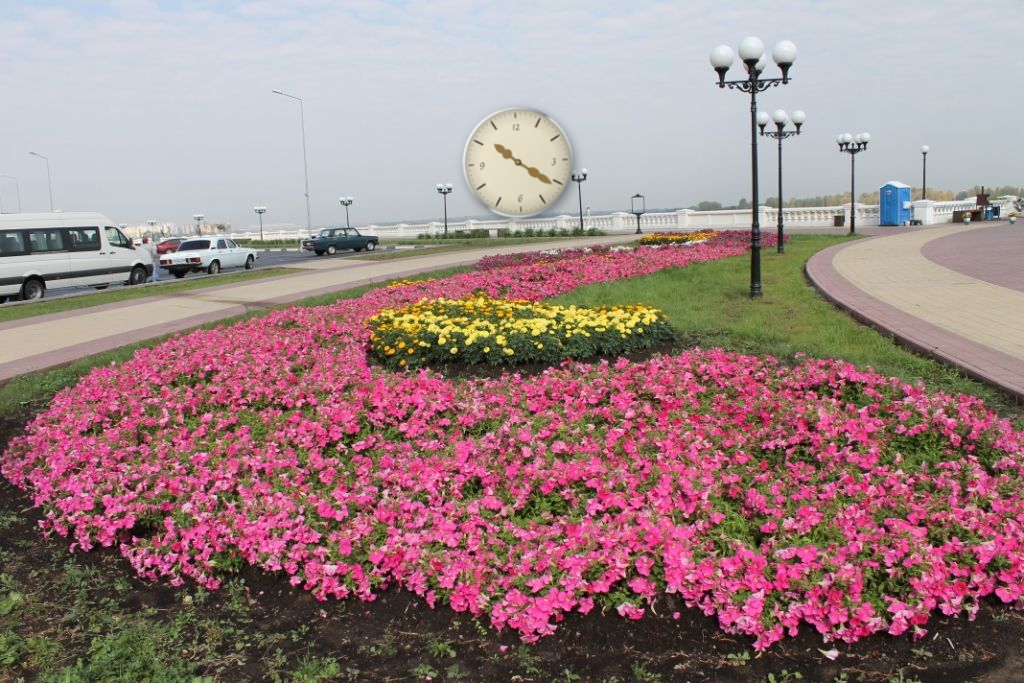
10h21
